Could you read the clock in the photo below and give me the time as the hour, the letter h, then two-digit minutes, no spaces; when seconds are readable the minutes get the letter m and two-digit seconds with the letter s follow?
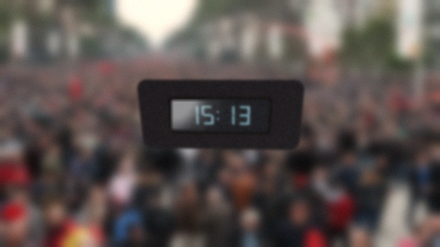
15h13
